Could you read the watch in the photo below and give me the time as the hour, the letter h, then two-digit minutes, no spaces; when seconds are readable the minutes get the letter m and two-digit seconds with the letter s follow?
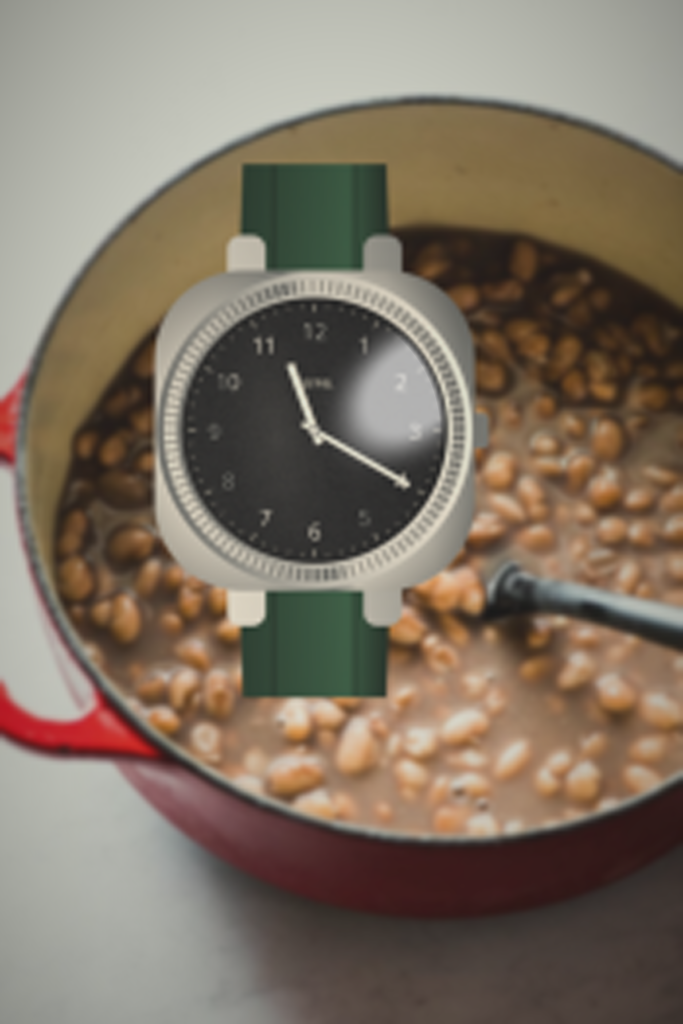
11h20
